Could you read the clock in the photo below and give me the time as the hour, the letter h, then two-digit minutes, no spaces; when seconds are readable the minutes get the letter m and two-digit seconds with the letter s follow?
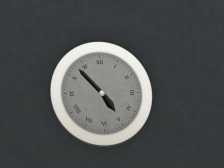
4h53
